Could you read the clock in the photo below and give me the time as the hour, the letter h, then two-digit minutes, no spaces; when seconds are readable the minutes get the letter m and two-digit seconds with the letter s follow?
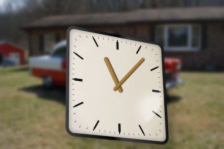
11h07
